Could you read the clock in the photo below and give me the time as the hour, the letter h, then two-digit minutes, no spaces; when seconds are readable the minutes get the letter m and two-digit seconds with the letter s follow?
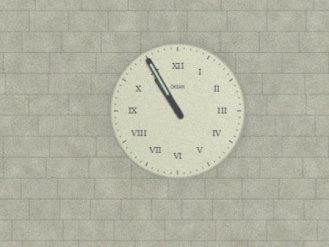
10h55
